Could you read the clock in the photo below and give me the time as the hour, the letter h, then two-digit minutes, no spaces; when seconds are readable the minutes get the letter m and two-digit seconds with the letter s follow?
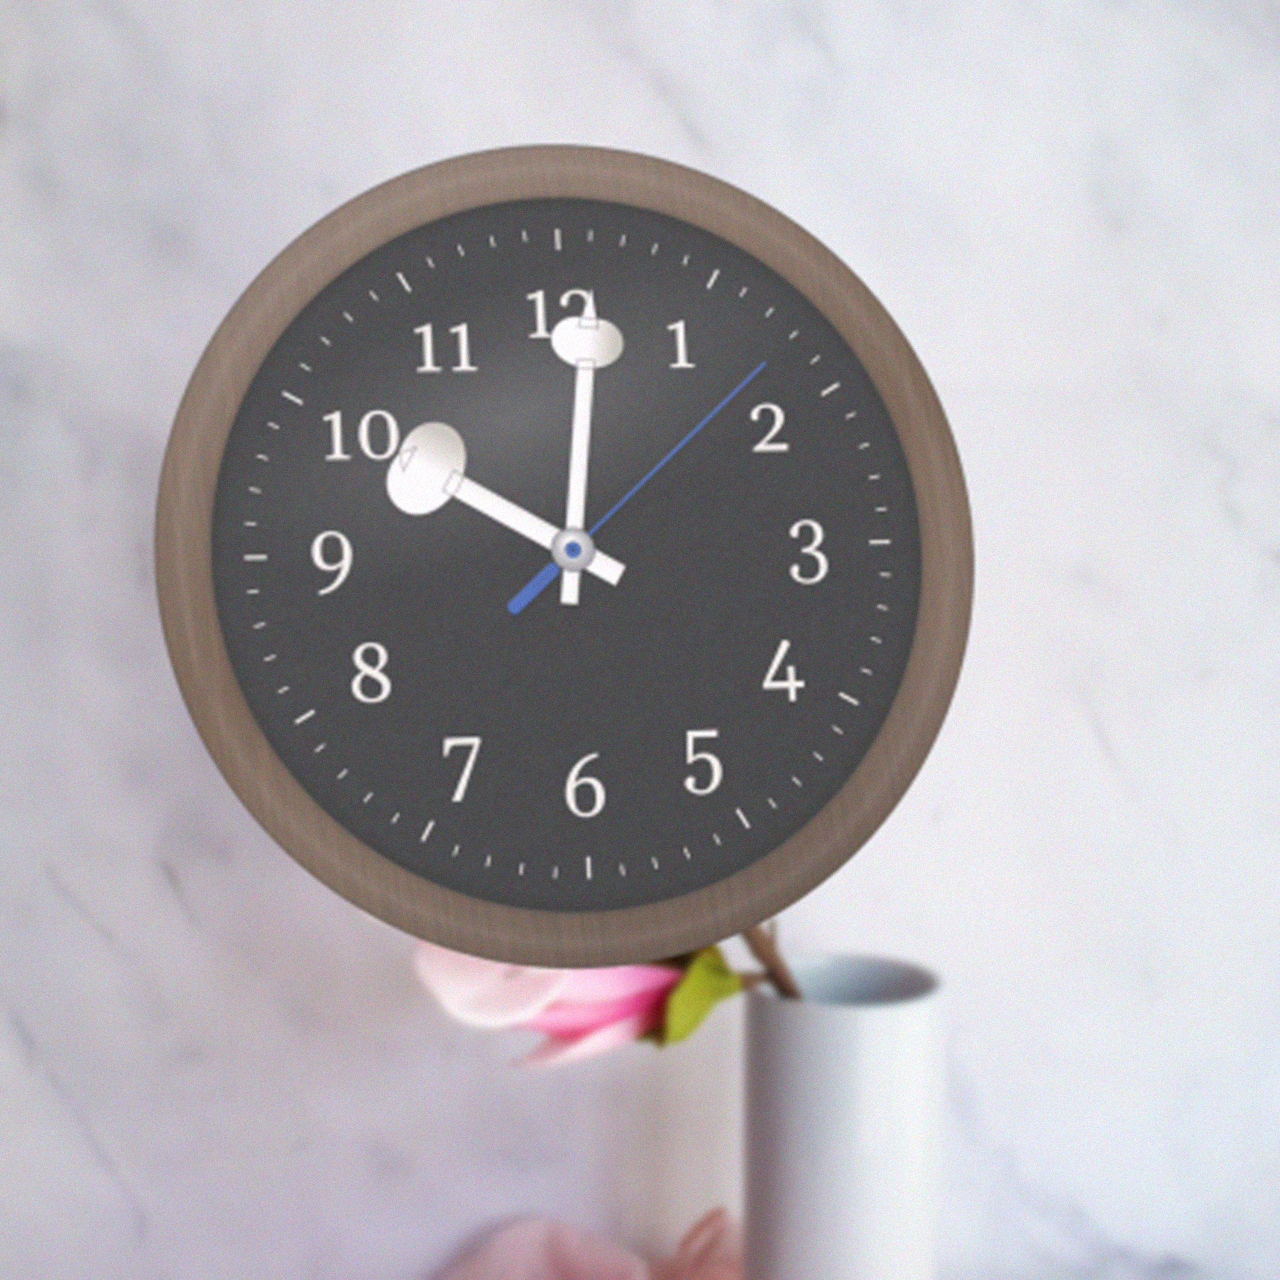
10h01m08s
